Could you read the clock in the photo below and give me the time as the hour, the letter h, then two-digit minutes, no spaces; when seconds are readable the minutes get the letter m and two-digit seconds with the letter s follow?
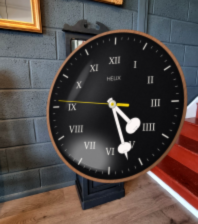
4h26m46s
